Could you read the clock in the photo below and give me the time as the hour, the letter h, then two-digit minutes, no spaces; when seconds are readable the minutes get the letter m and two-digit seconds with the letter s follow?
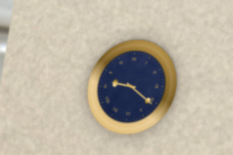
9h21
